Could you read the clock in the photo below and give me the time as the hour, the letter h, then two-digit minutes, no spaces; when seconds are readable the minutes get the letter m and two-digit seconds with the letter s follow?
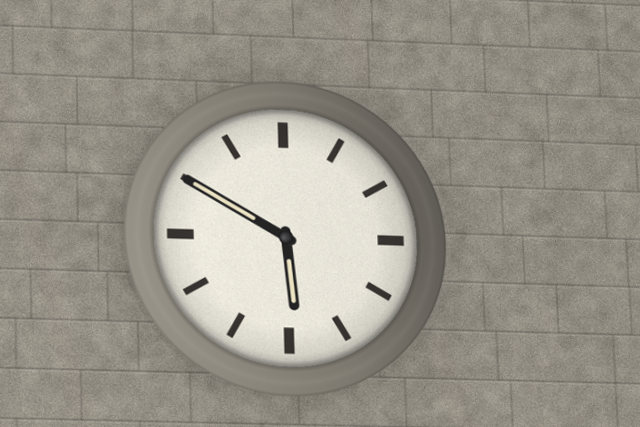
5h50
